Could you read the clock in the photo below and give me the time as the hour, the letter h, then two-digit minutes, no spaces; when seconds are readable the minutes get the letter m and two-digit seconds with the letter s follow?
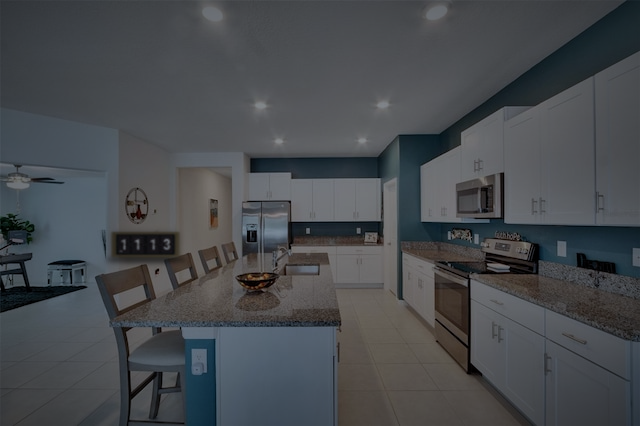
11h13
